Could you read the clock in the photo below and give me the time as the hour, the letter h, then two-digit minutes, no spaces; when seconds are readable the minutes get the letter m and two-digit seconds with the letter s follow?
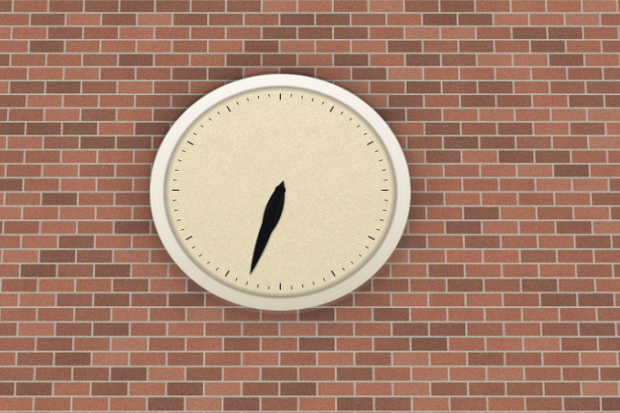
6h33
